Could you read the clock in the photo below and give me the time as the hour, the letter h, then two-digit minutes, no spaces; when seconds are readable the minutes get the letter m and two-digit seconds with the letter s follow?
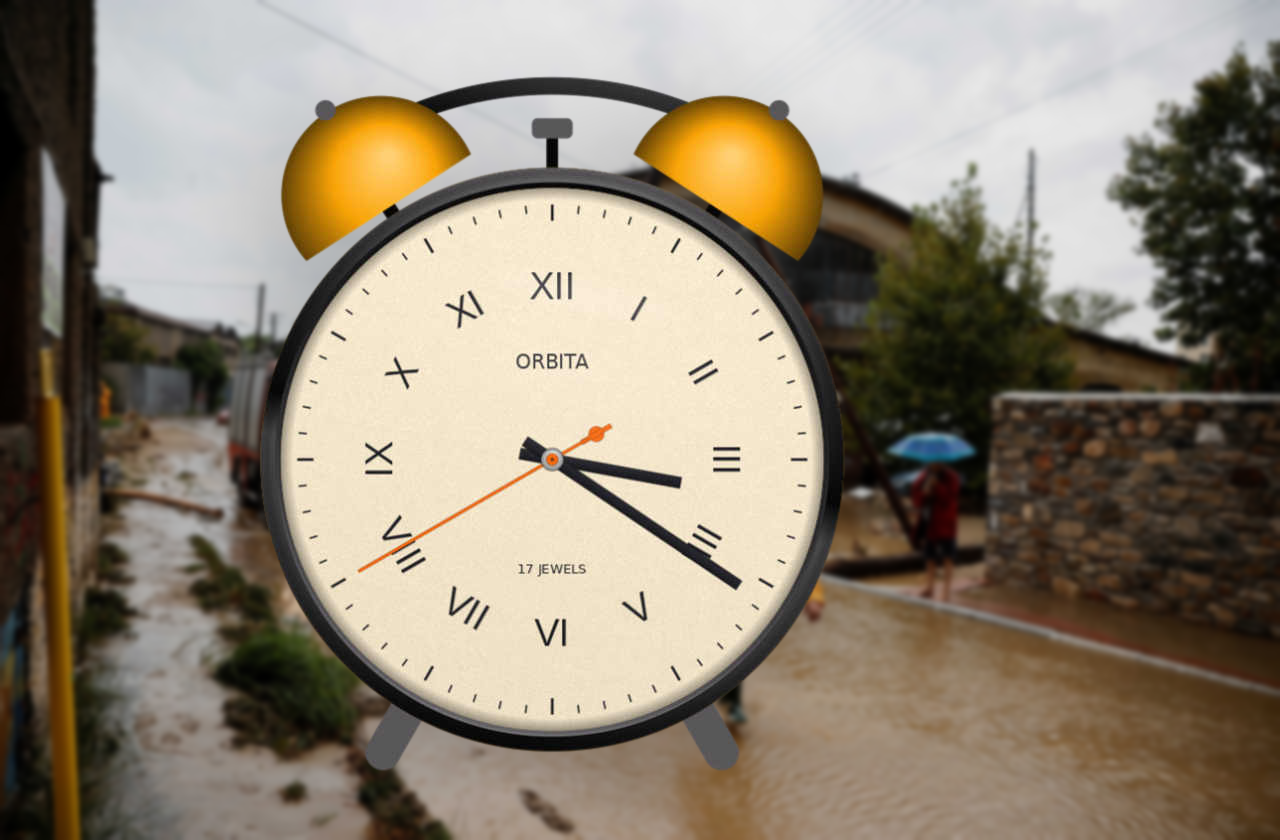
3h20m40s
